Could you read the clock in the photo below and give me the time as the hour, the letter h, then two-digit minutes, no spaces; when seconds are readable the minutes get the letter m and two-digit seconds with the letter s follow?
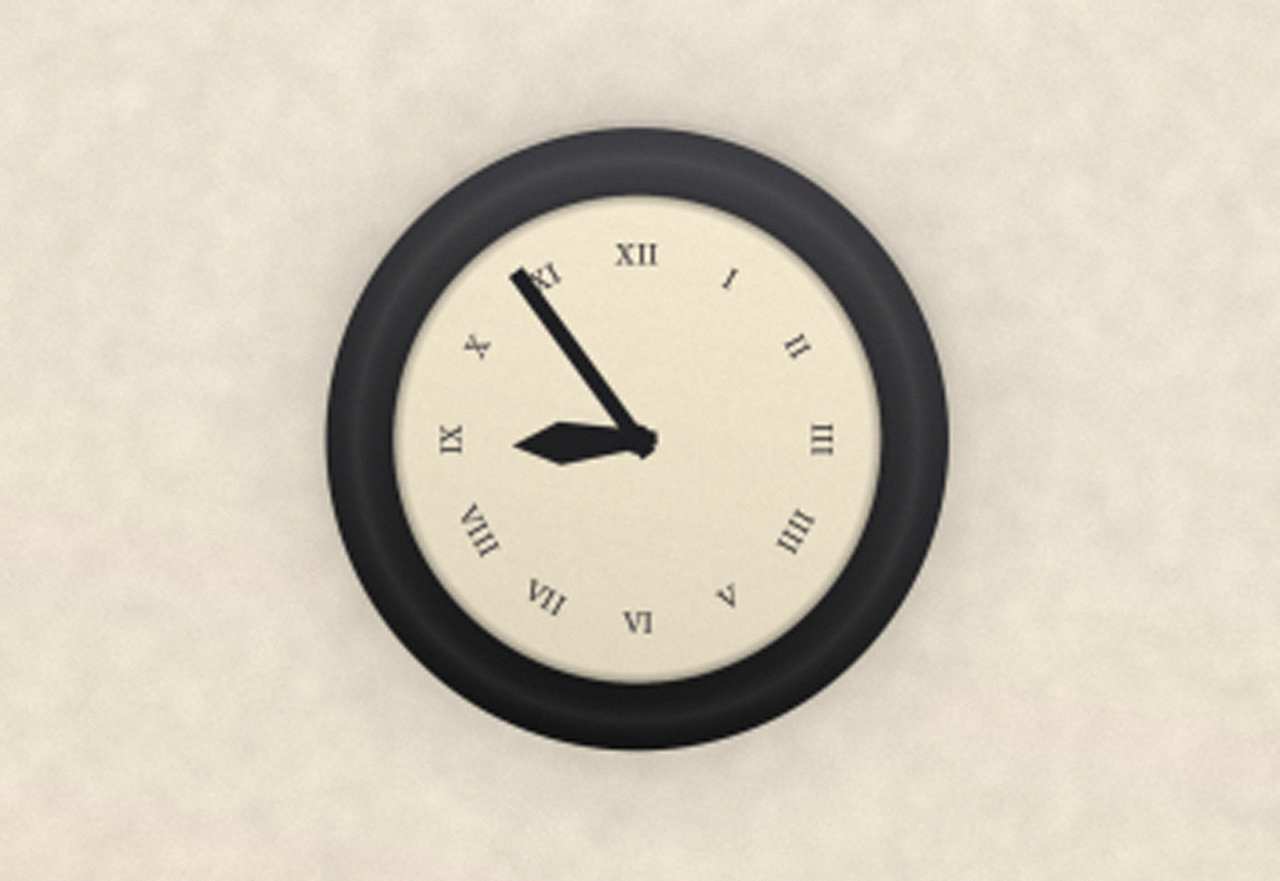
8h54
